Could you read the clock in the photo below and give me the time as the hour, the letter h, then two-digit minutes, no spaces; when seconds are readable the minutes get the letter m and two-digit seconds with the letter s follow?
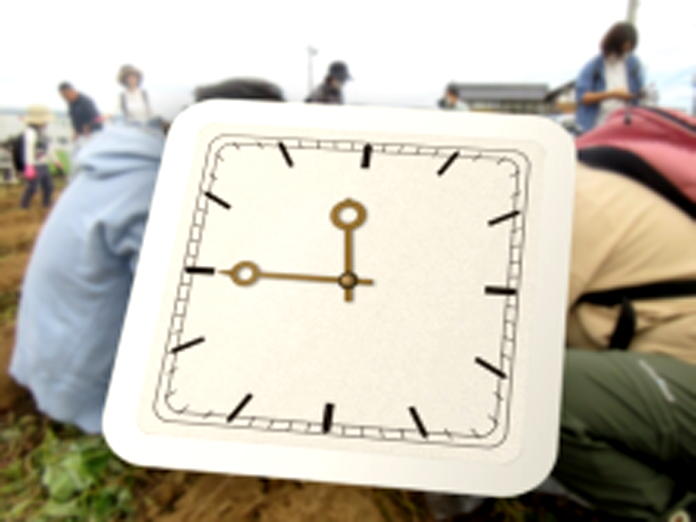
11h45
